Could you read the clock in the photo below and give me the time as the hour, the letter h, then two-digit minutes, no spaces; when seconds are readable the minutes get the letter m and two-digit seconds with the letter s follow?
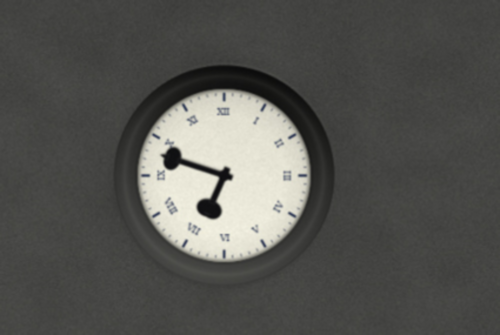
6h48
